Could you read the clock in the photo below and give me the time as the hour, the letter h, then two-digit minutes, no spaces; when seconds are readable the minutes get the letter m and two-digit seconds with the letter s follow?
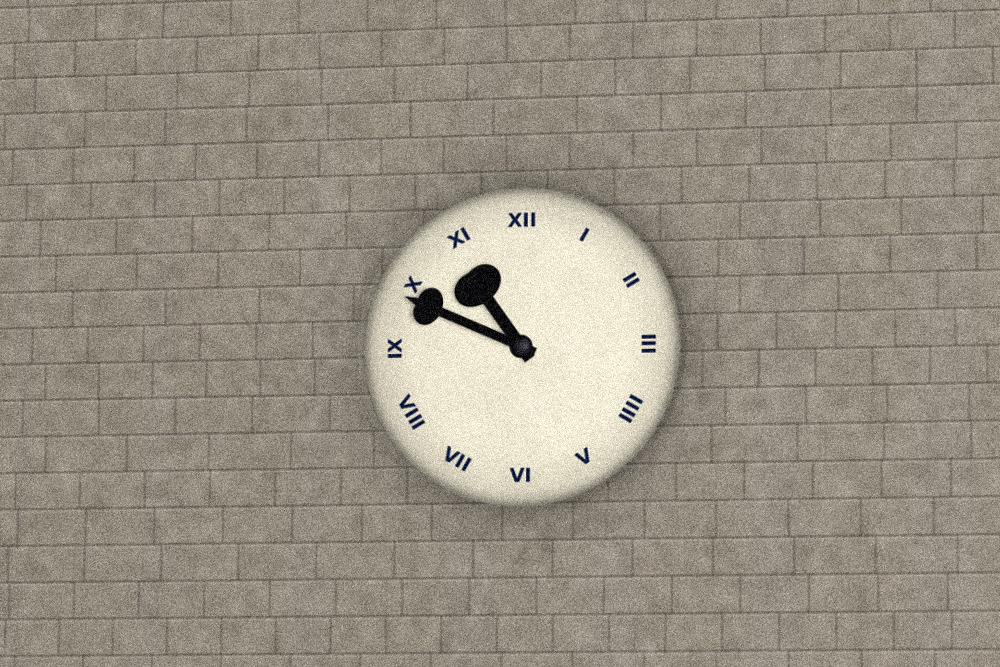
10h49
